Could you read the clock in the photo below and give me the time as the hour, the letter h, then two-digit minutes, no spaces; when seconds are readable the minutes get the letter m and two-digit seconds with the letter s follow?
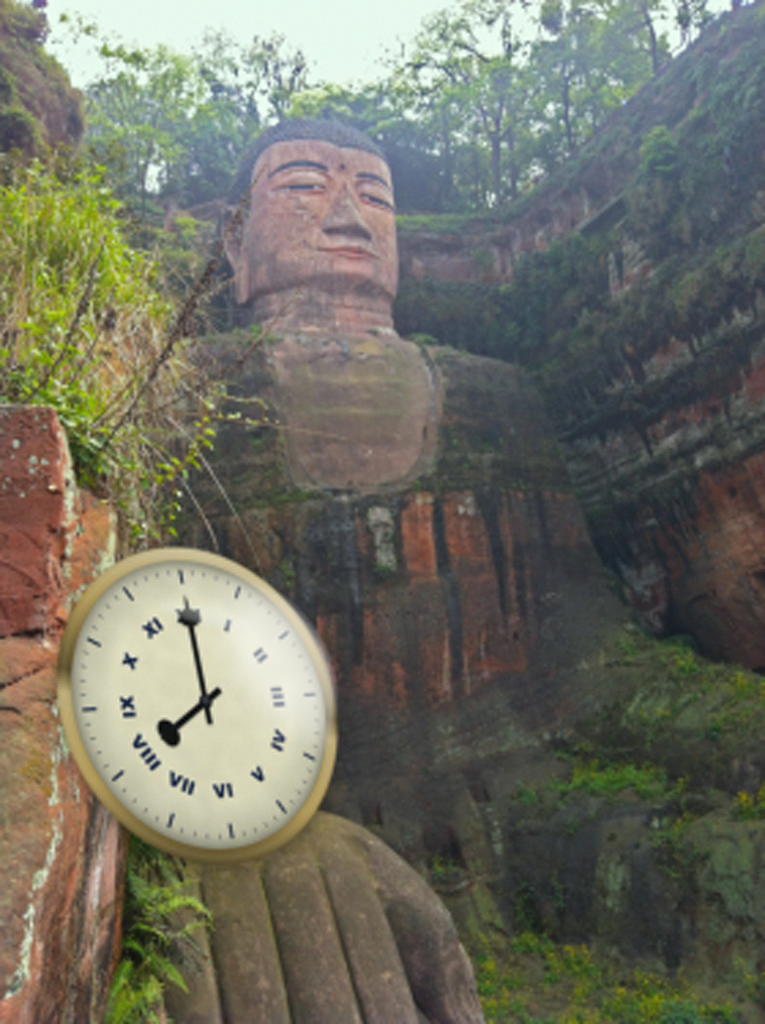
8h00
